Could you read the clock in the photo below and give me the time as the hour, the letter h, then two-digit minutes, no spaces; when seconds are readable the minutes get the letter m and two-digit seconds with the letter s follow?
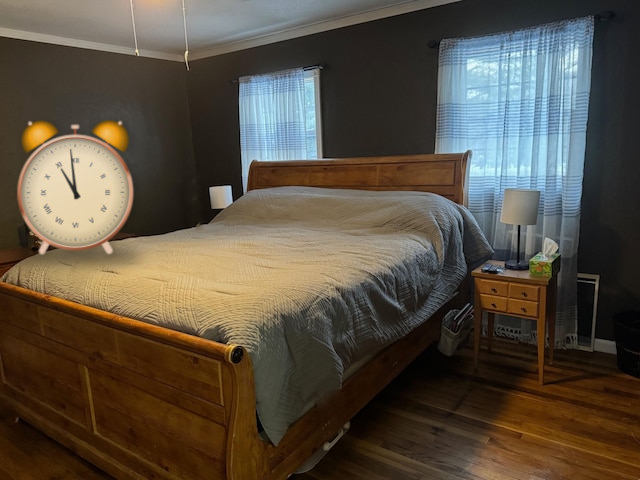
10h59
